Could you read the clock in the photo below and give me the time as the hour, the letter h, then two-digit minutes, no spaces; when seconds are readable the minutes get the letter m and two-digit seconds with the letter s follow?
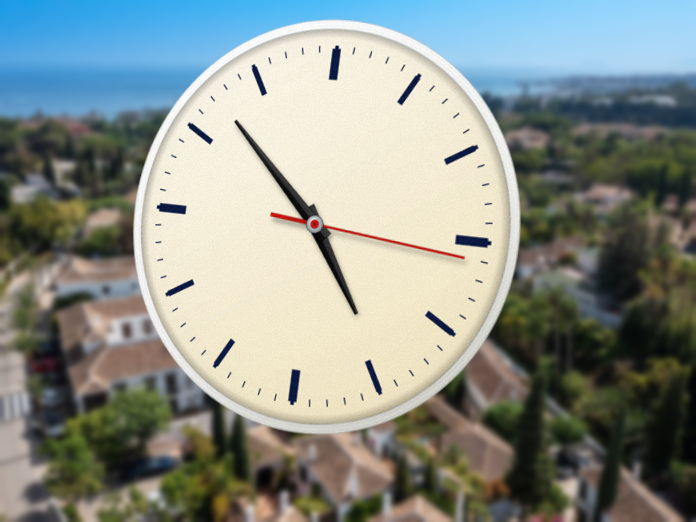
4h52m16s
